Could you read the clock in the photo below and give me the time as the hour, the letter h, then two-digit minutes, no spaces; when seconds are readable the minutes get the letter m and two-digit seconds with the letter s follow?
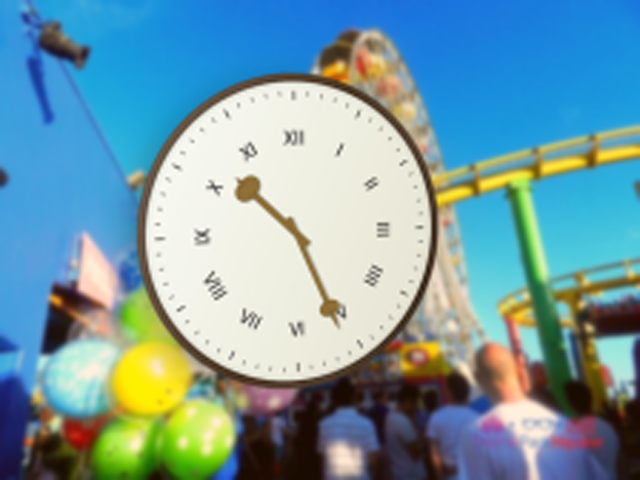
10h26
